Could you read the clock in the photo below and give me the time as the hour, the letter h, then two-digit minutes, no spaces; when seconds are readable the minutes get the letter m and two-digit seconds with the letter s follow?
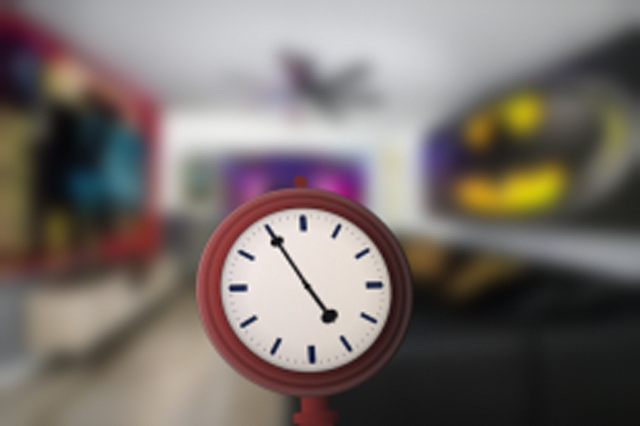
4h55
